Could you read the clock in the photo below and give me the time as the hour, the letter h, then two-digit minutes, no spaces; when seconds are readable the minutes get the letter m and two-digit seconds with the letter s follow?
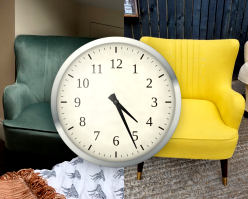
4h26
